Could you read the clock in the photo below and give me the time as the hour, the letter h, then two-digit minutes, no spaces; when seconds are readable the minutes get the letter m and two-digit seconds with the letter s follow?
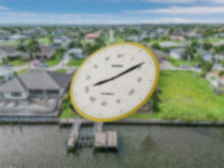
8h09
